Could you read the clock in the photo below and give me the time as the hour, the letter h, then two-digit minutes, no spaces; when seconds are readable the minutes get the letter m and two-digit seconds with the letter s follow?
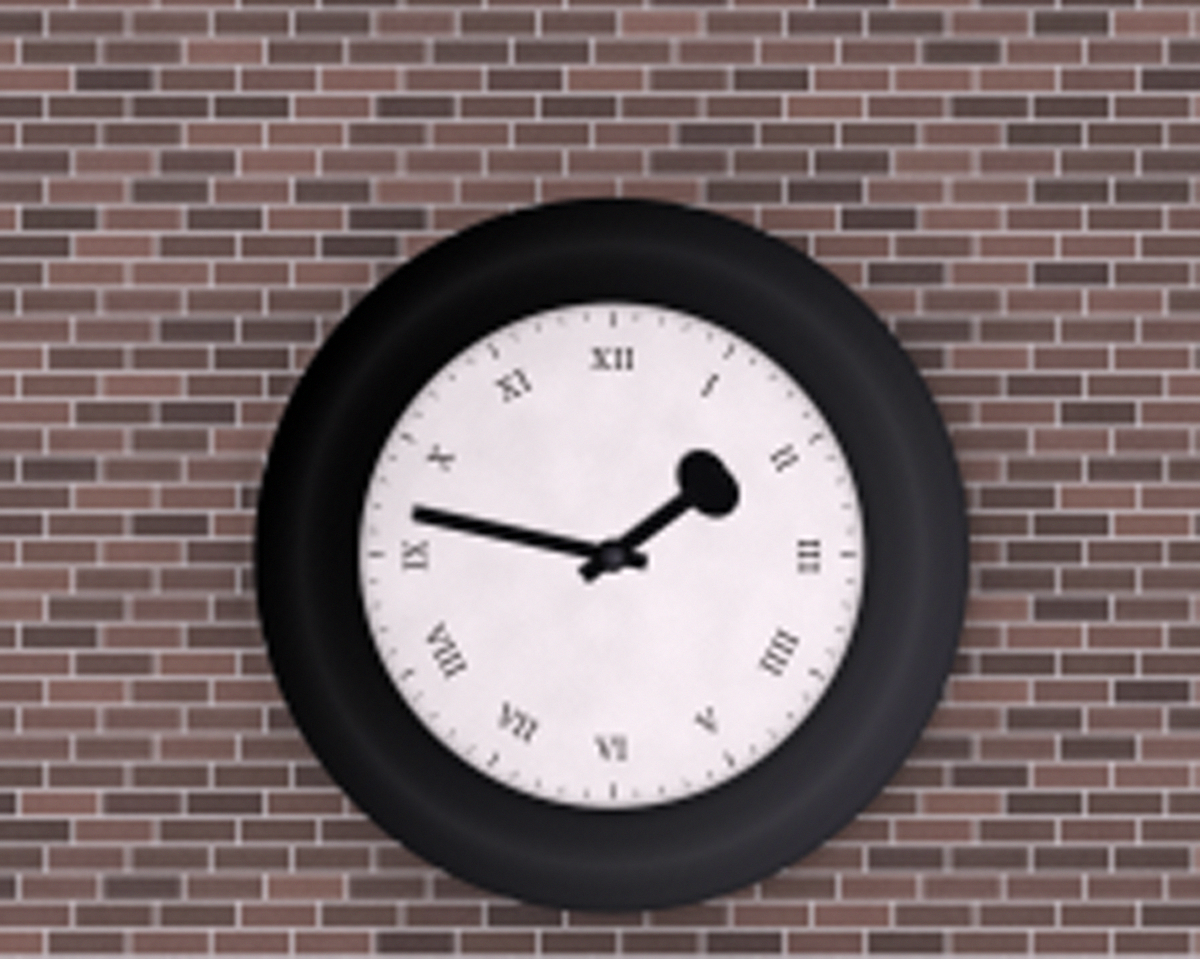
1h47
